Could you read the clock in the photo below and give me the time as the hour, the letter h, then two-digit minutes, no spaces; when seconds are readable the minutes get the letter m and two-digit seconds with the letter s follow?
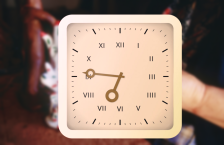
6h46
